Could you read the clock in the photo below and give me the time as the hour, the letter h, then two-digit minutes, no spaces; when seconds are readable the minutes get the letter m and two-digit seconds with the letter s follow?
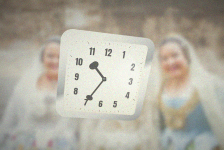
10h35
